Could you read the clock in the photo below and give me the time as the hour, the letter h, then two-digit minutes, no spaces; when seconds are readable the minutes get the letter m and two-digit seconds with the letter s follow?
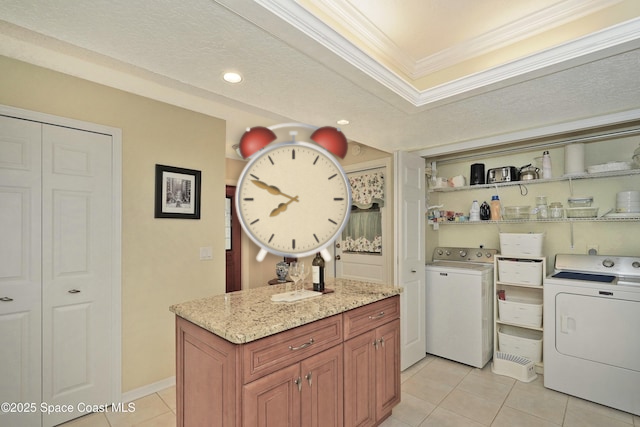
7h49
